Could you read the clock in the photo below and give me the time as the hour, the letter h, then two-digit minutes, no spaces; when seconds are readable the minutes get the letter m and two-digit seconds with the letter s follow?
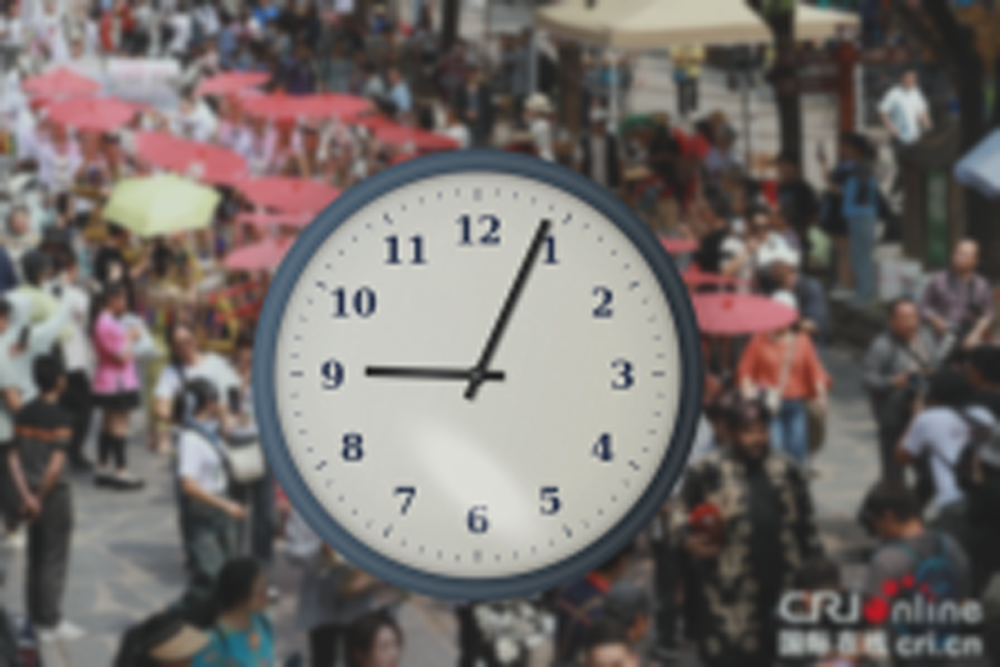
9h04
